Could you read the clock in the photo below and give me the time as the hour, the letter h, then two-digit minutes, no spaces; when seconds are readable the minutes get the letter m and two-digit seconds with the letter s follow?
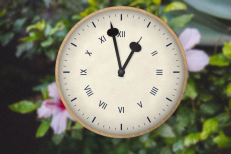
12h58
